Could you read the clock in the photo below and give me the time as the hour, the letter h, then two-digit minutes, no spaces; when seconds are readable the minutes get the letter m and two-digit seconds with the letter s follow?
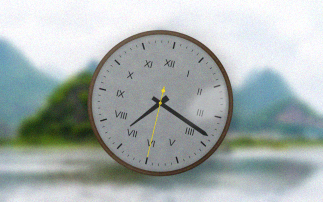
7h18m30s
